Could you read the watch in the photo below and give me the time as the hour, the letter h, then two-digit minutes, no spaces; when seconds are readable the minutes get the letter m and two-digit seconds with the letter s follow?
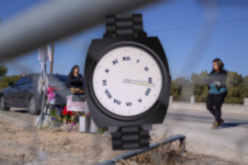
3h17
